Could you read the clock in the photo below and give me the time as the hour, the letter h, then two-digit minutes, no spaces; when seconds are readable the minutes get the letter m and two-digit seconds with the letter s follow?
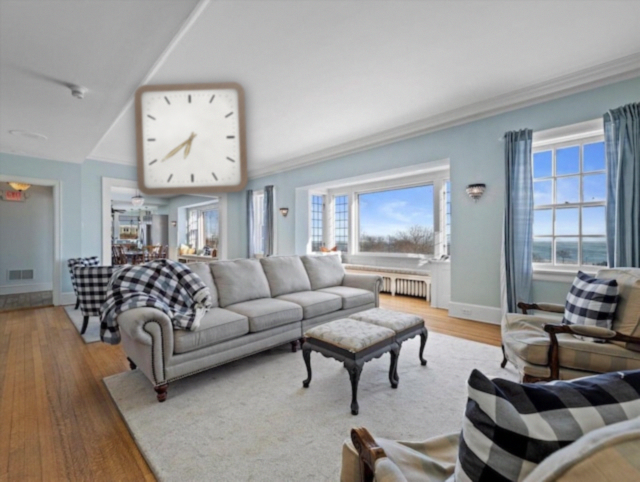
6h39
